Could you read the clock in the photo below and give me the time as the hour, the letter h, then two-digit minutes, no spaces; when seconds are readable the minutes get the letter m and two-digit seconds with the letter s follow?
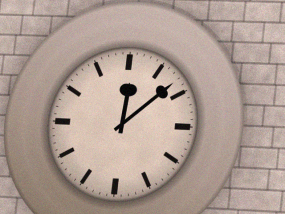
12h08
